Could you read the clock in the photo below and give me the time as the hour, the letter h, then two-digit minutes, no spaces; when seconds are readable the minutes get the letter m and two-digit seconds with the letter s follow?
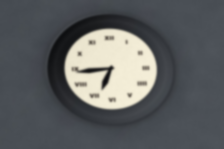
6h44
